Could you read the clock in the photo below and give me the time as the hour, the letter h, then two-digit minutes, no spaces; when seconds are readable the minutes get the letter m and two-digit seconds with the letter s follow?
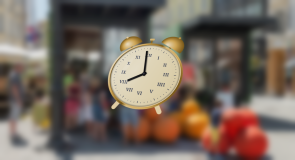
7h59
